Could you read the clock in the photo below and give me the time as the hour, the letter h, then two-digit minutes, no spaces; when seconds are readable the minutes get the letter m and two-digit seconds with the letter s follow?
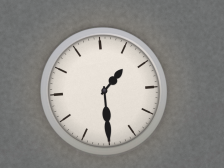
1h30
